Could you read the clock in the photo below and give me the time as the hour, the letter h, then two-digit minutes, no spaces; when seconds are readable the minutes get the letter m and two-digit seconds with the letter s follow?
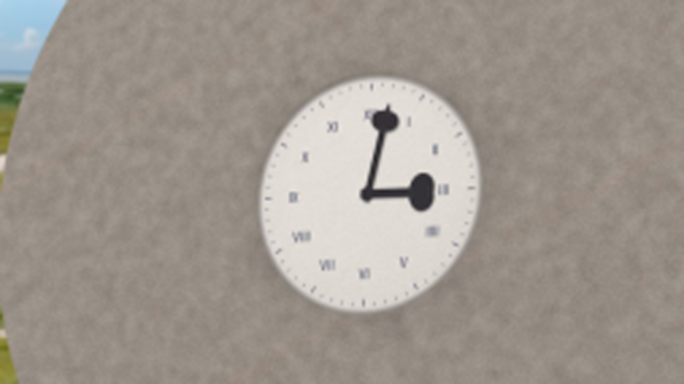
3h02
